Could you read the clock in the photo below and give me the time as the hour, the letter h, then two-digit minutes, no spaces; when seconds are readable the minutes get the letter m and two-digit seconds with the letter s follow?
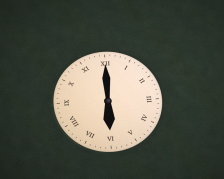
6h00
